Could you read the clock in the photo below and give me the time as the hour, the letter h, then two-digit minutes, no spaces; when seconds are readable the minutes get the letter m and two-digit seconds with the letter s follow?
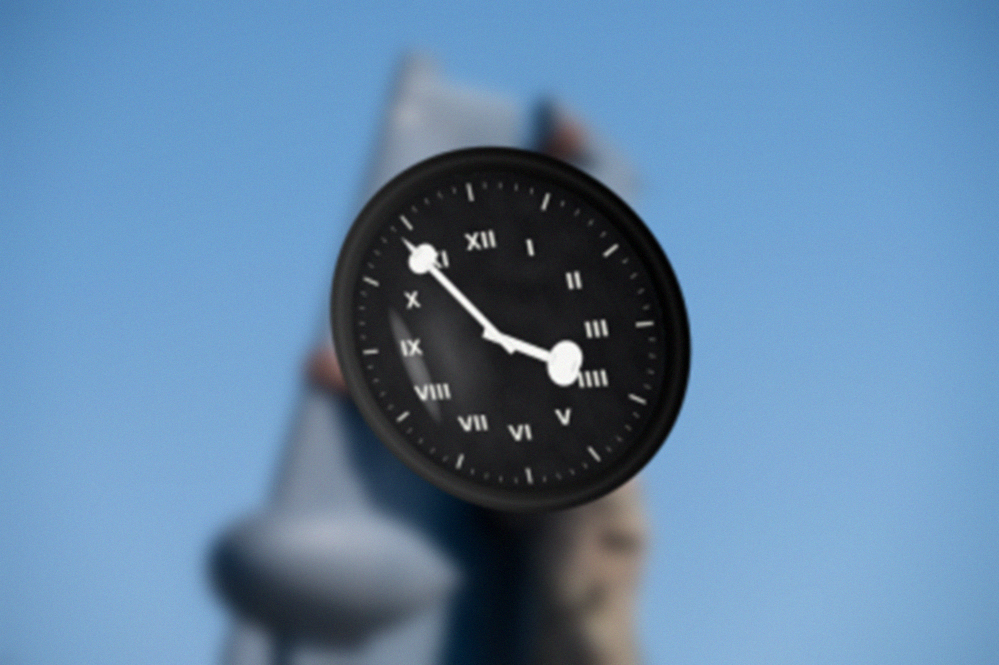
3h54
